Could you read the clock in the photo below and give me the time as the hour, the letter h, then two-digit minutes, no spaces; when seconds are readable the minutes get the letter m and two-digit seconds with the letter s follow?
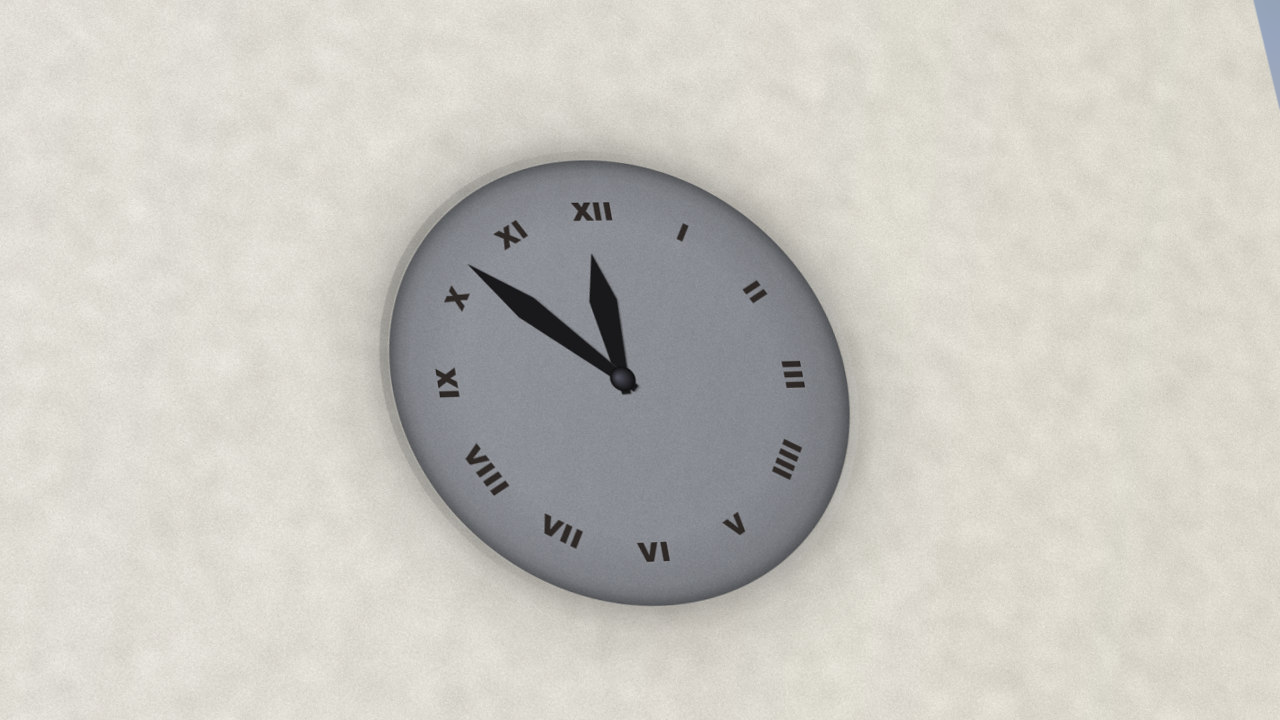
11h52
